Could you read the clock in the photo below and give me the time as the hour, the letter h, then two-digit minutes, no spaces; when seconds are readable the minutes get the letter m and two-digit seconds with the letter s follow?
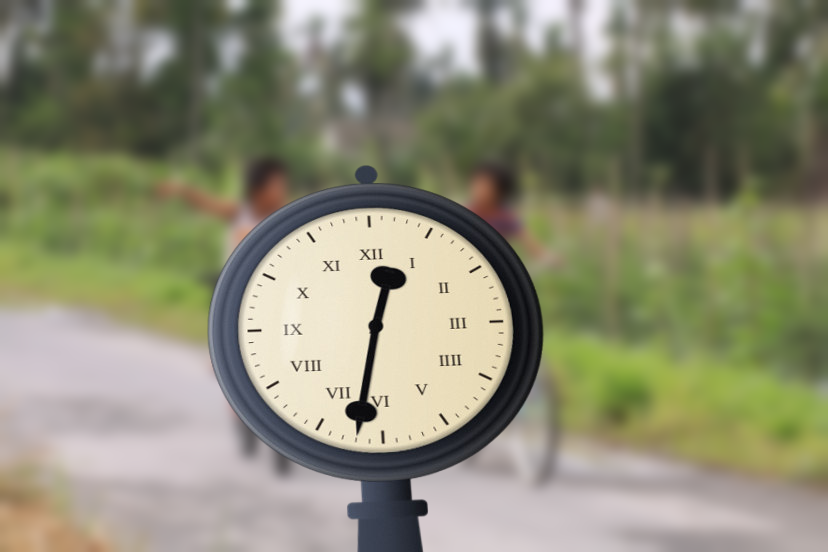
12h32
